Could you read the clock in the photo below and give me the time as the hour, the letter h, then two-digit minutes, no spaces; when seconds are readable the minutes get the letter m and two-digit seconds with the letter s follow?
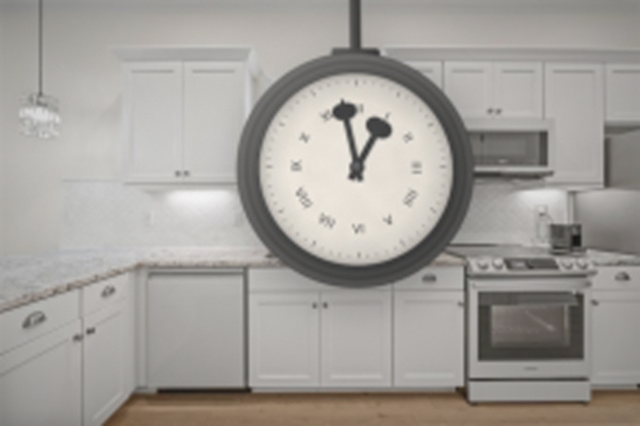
12h58
